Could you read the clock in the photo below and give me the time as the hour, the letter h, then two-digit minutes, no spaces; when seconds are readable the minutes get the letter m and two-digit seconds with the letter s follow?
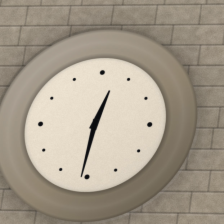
12h31
